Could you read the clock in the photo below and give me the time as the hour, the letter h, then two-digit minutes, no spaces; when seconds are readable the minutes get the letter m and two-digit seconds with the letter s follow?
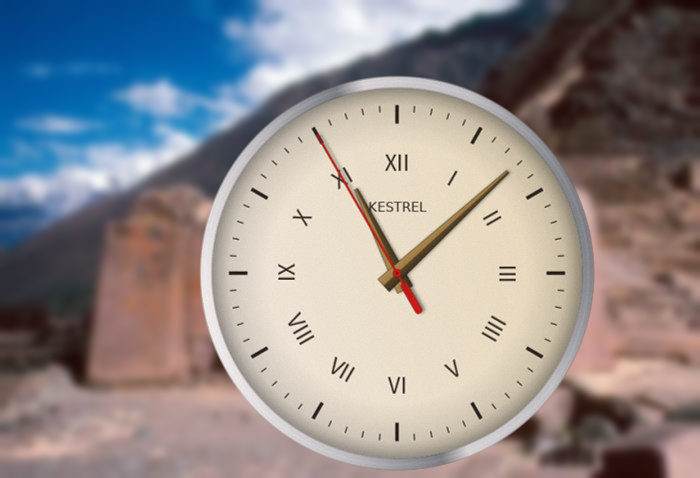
11h07m55s
